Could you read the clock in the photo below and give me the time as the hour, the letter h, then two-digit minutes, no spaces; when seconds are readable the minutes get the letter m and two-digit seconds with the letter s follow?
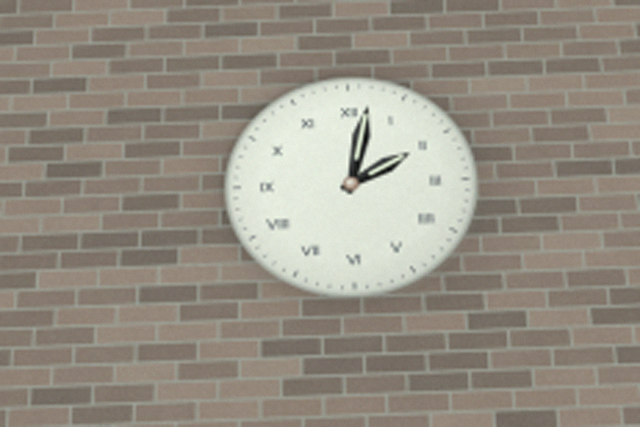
2h02
